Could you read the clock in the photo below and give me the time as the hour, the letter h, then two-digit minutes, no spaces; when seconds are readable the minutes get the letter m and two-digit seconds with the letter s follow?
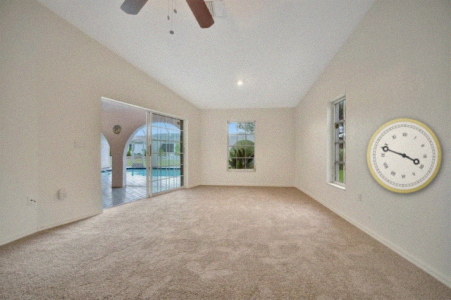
3h48
